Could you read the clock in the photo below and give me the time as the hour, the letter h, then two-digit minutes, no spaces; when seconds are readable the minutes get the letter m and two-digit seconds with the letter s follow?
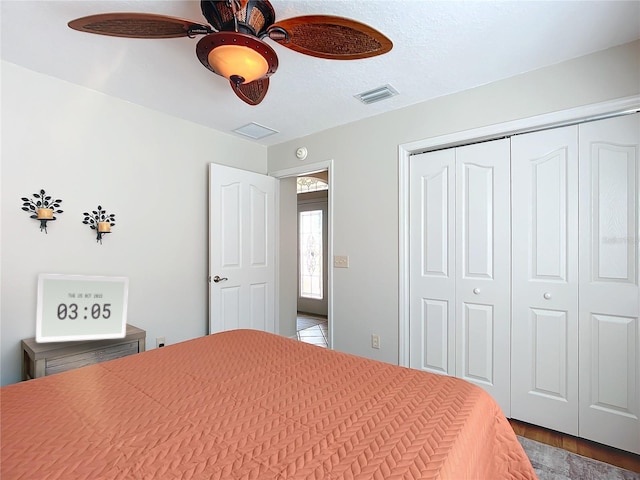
3h05
